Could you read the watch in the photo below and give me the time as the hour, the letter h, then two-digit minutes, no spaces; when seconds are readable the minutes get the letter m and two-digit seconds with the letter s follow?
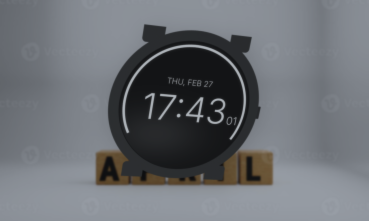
17h43m01s
